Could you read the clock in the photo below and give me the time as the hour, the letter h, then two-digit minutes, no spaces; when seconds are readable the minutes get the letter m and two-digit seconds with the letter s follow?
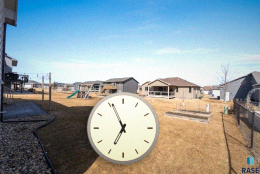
6h56
